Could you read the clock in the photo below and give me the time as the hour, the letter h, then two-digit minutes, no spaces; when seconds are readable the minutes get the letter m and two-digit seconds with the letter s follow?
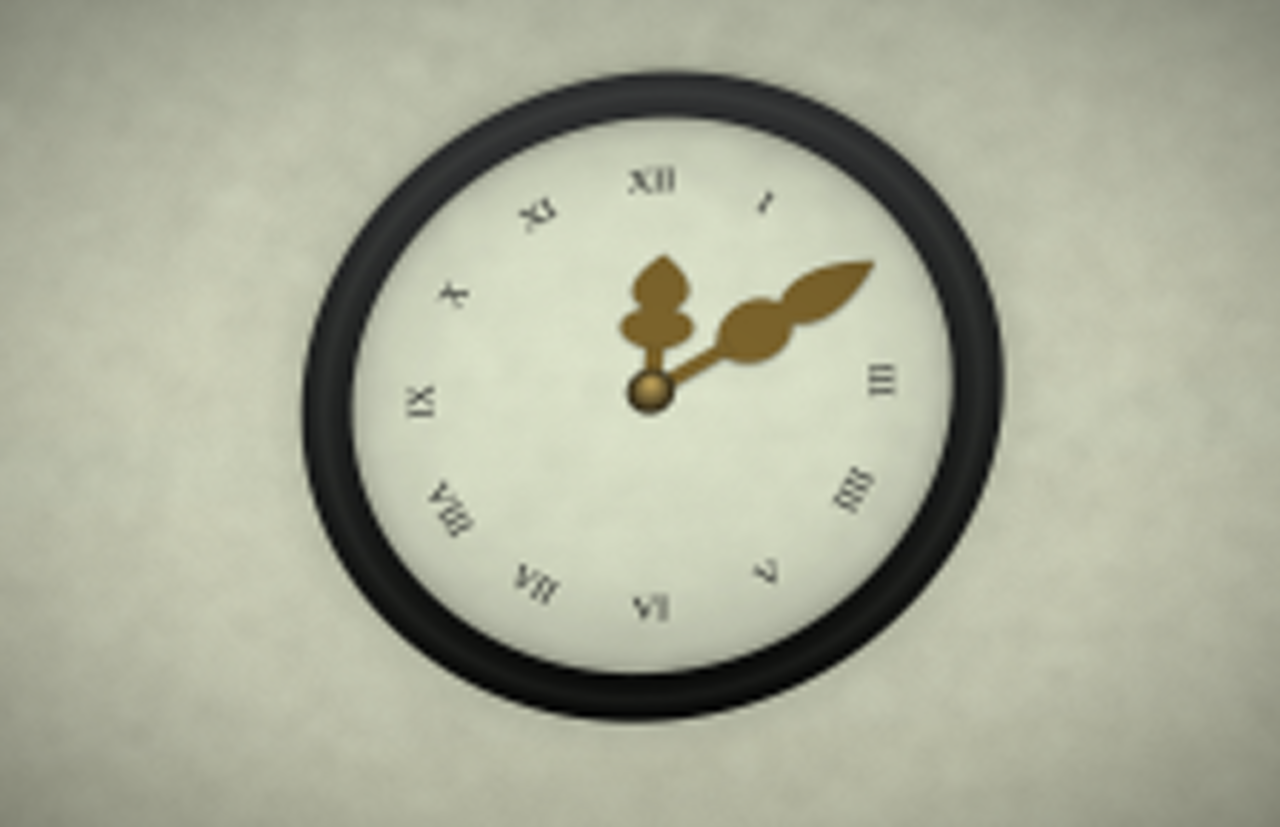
12h10
